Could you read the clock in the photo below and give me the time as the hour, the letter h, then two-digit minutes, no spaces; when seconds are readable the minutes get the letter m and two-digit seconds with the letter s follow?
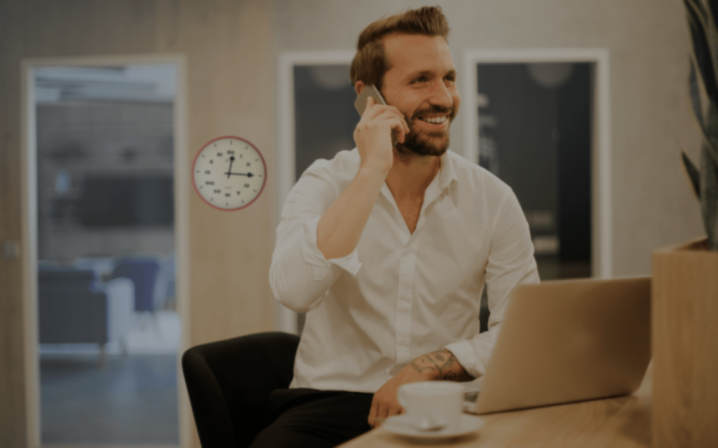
12h15
